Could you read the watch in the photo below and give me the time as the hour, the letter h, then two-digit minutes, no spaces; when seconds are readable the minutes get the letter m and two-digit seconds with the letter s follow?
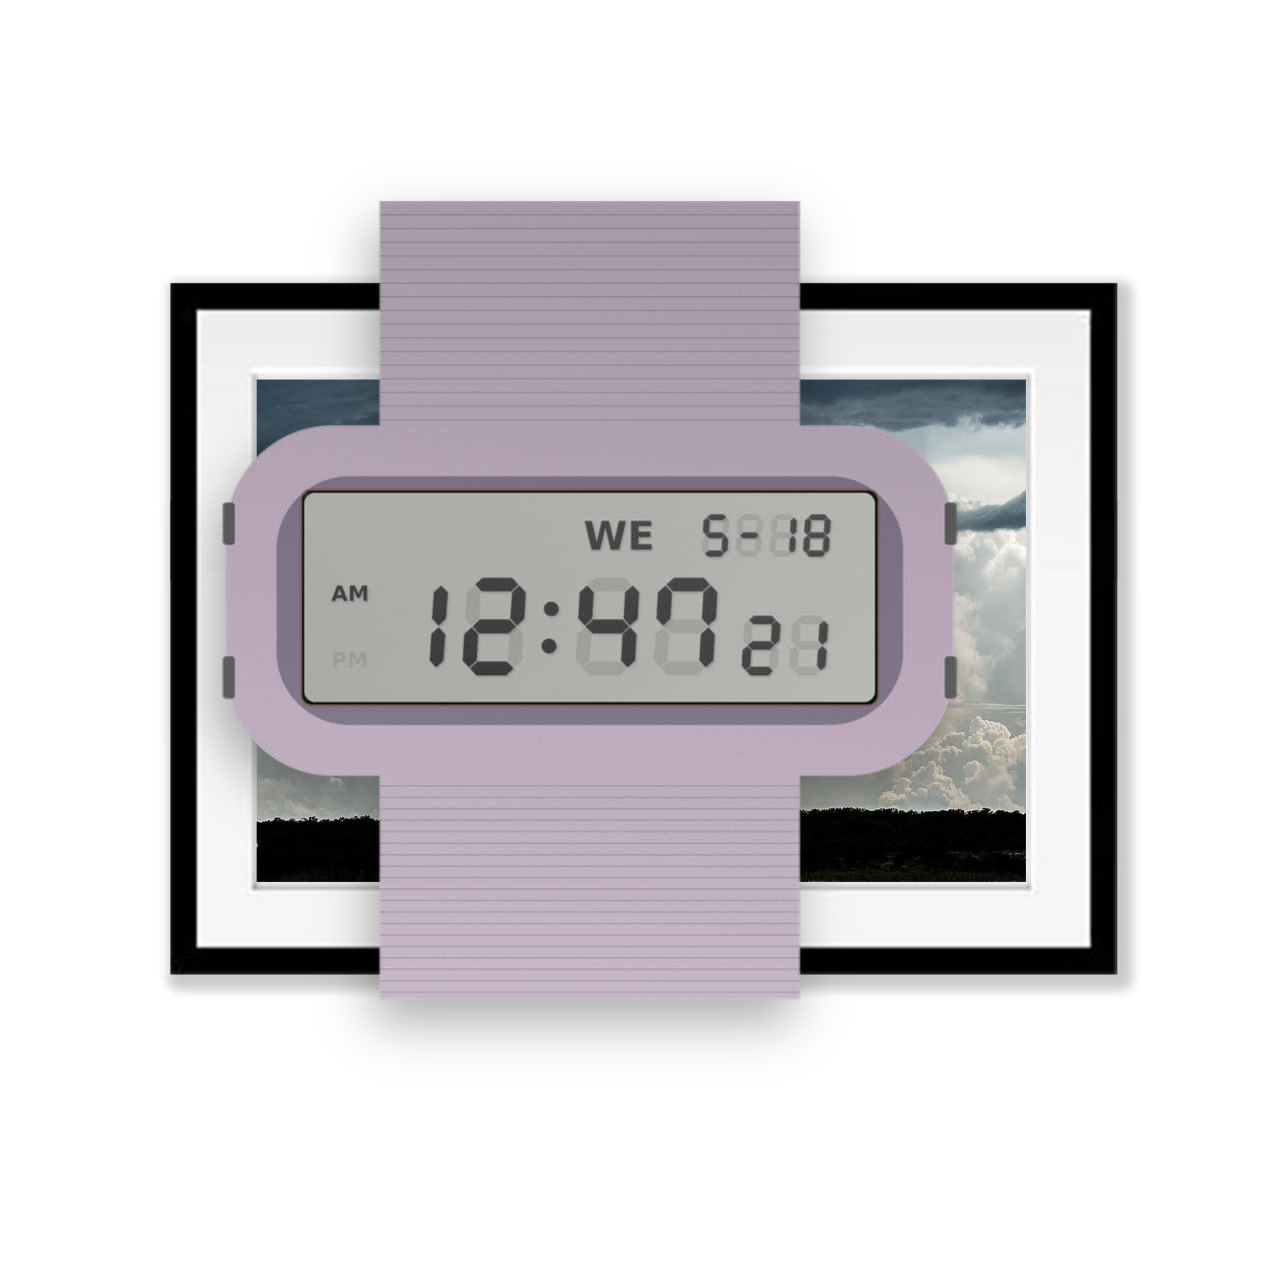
12h47m21s
